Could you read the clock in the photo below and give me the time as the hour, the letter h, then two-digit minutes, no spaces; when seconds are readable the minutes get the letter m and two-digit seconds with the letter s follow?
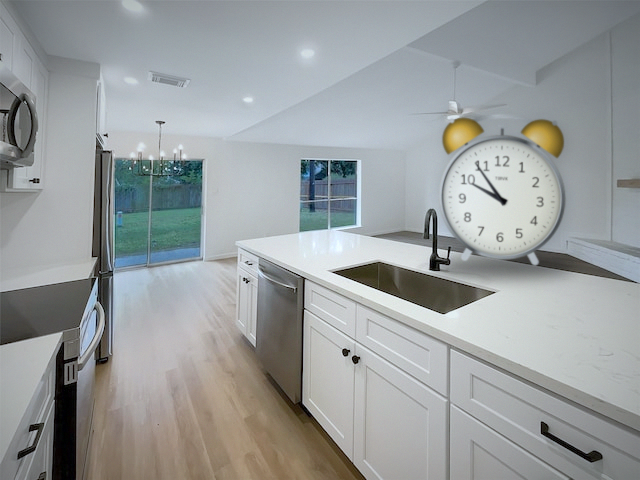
9h54
